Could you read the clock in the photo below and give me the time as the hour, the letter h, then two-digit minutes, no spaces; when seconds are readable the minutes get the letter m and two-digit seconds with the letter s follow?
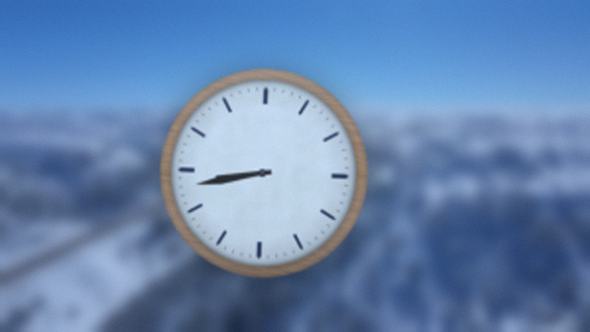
8h43
